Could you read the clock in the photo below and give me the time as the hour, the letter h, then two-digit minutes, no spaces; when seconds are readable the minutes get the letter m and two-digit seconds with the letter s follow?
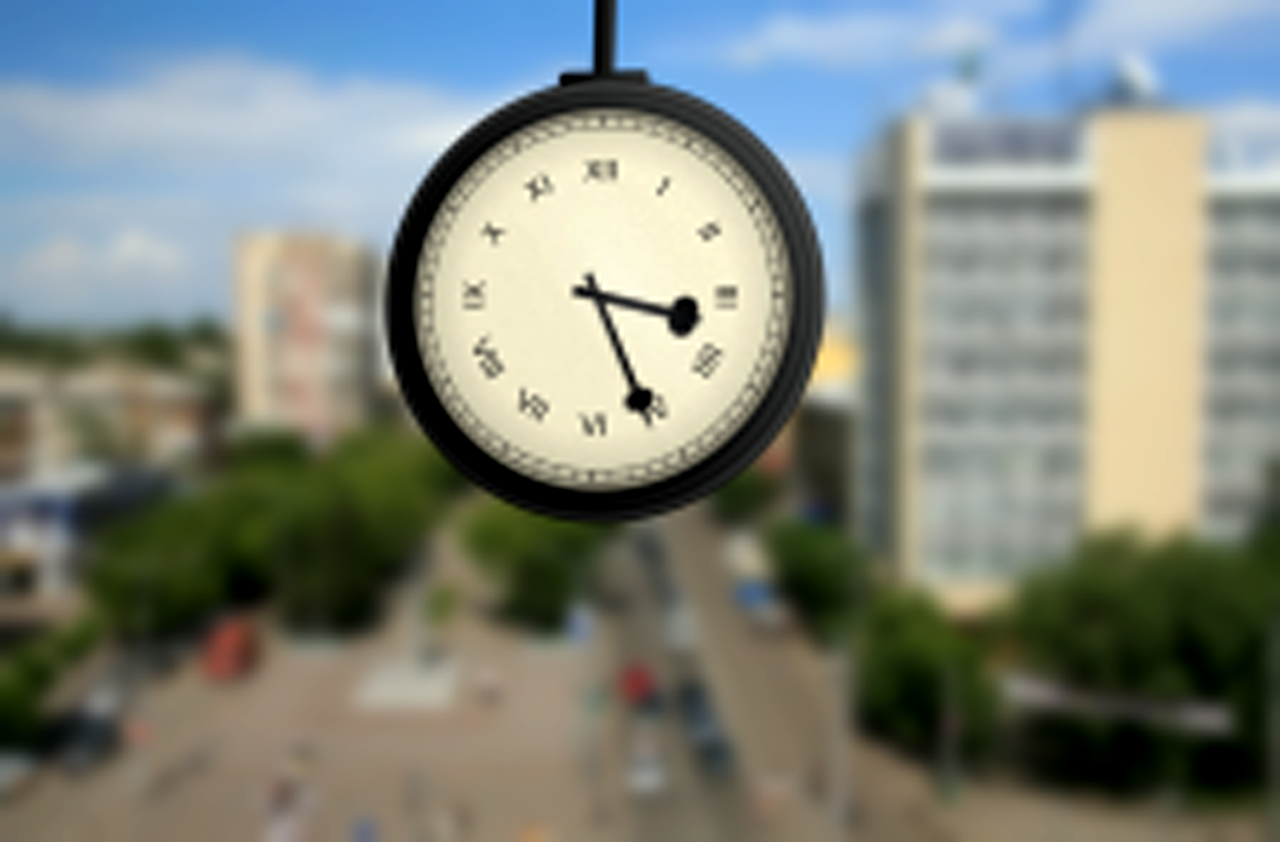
3h26
